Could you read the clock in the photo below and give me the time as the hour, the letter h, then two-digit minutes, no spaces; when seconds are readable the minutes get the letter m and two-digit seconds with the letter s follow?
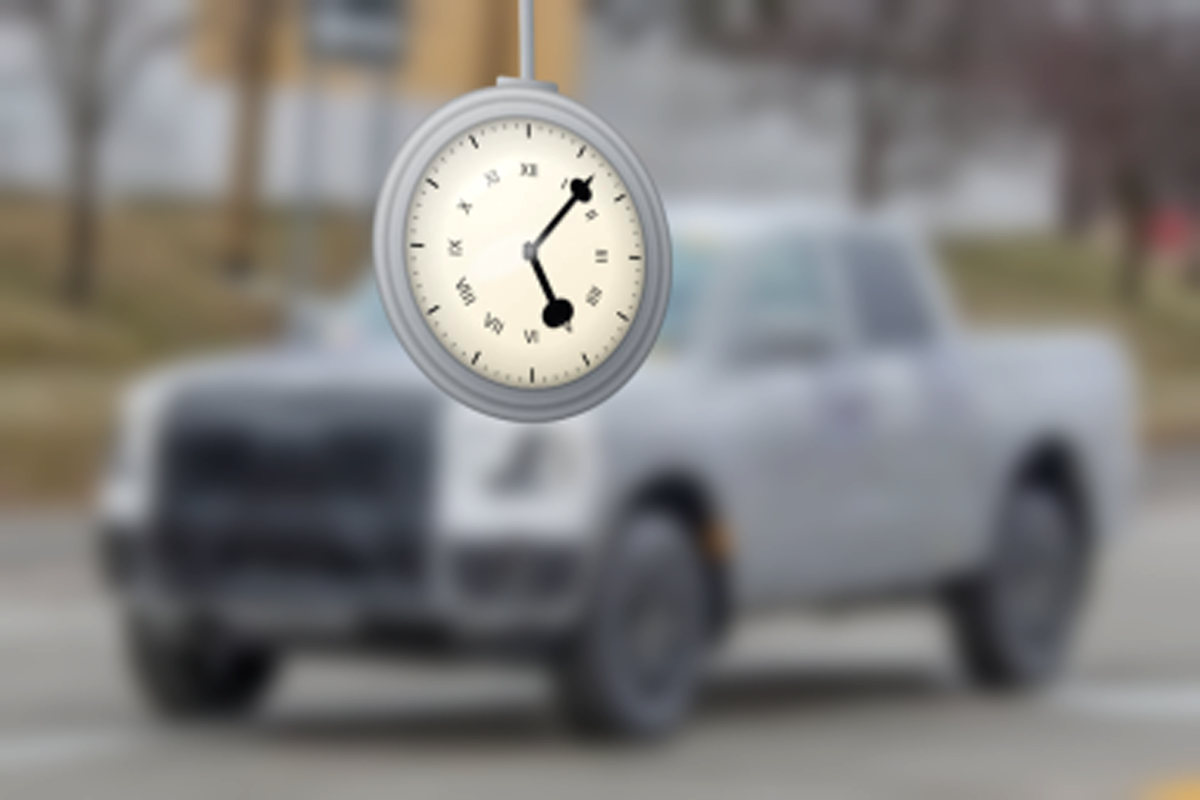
5h07
